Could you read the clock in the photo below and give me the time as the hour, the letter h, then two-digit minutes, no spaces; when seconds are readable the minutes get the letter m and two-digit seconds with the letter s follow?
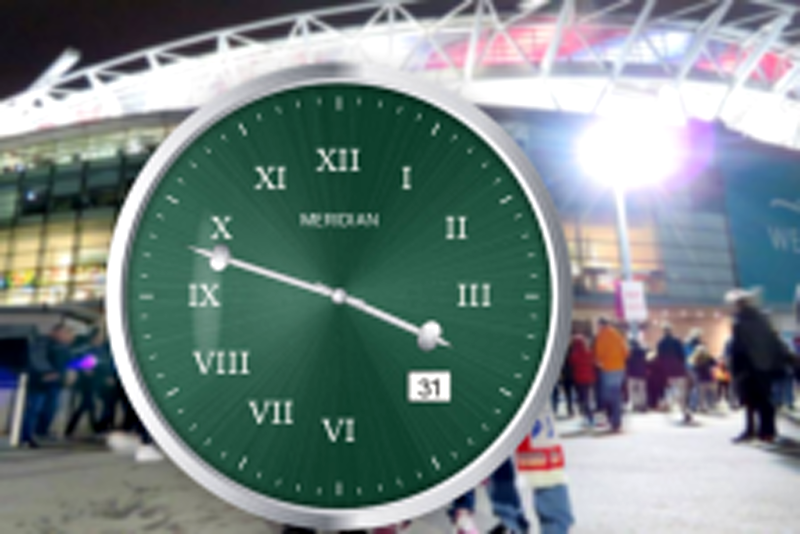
3h48
